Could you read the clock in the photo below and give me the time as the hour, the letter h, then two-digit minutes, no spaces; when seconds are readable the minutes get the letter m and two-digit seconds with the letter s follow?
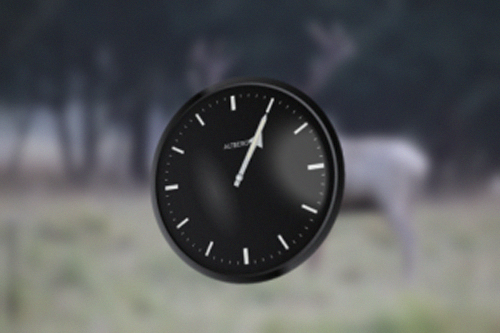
1h05
